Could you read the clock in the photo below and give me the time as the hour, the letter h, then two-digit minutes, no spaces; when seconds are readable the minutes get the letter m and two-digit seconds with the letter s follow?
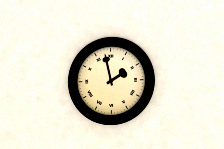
1h58
